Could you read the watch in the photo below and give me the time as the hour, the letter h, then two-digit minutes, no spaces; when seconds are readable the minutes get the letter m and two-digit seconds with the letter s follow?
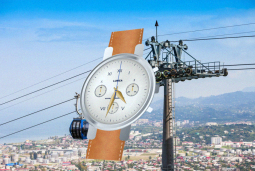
4h32
